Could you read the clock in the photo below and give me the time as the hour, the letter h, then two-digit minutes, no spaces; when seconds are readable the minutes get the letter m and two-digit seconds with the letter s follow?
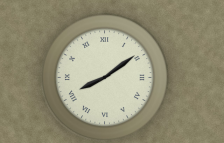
8h09
